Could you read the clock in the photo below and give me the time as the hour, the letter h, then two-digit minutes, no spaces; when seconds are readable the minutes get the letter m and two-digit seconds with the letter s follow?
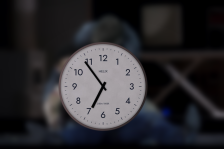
6h54
